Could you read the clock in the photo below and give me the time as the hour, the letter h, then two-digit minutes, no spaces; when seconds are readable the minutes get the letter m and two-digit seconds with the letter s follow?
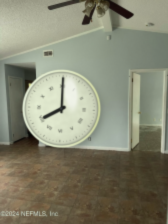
8h00
